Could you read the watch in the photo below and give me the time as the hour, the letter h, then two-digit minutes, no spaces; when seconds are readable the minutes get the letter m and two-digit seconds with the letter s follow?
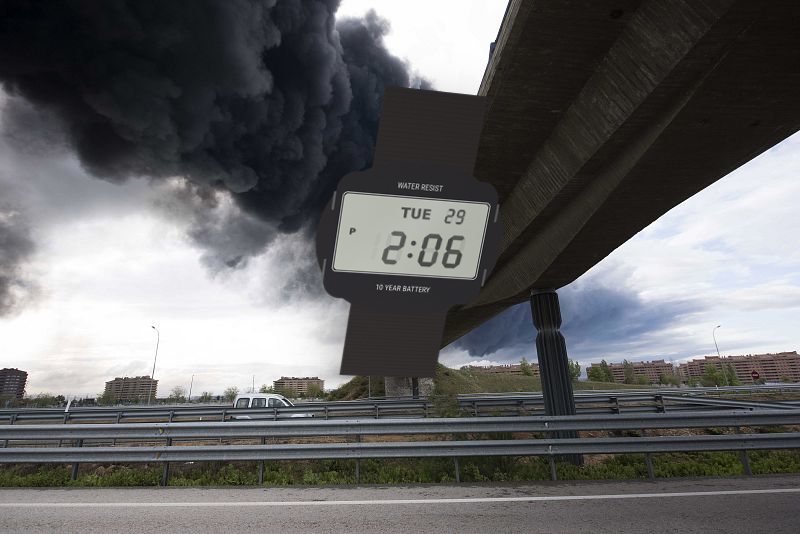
2h06
